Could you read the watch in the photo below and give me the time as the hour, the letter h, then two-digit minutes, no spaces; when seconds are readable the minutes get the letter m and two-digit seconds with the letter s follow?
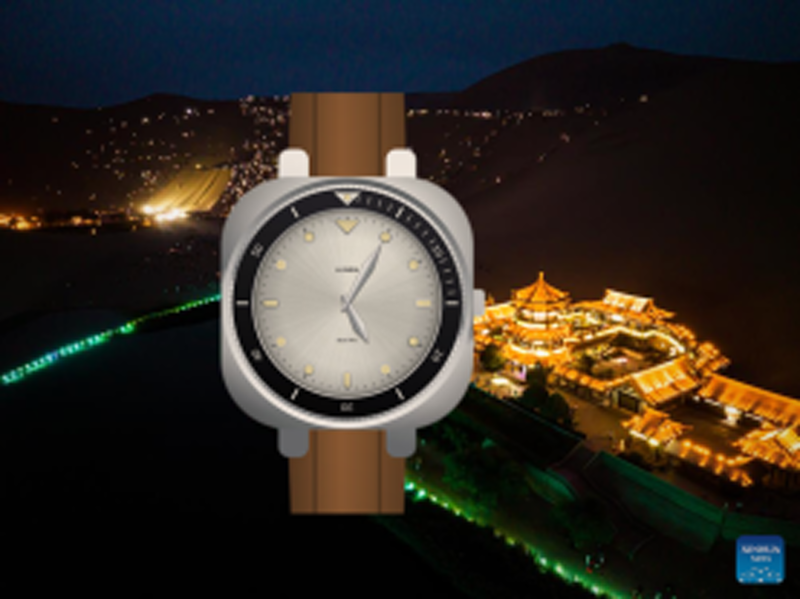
5h05
